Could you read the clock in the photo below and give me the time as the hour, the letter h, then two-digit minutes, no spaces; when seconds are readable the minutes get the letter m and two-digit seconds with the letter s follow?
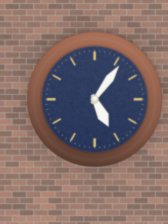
5h06
